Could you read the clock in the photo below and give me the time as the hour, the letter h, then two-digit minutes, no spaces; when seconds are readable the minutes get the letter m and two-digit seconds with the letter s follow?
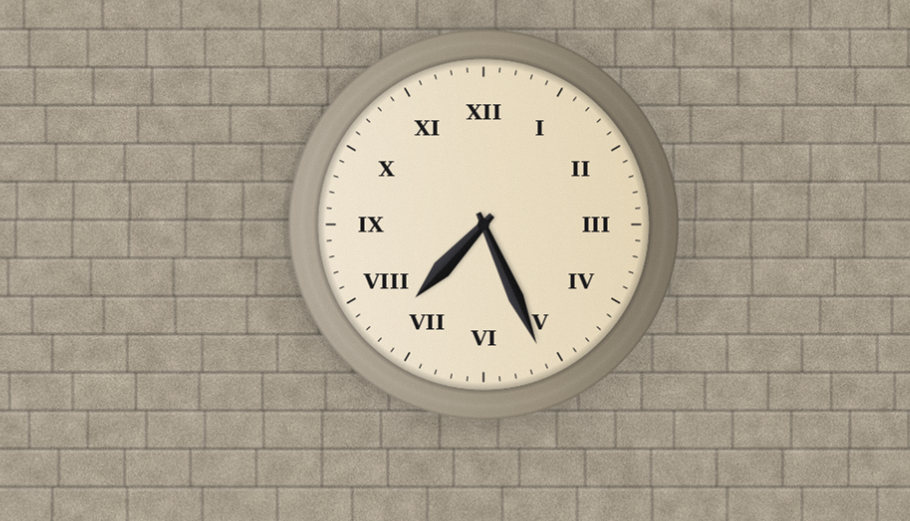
7h26
